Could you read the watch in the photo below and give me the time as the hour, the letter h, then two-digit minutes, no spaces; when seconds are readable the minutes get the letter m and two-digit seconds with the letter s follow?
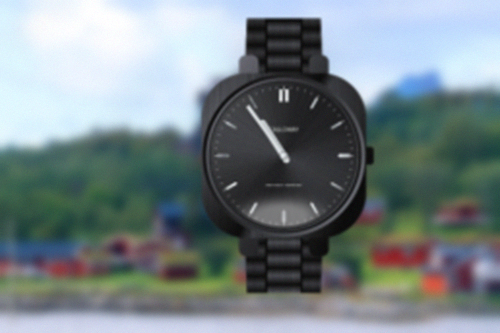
10h54
